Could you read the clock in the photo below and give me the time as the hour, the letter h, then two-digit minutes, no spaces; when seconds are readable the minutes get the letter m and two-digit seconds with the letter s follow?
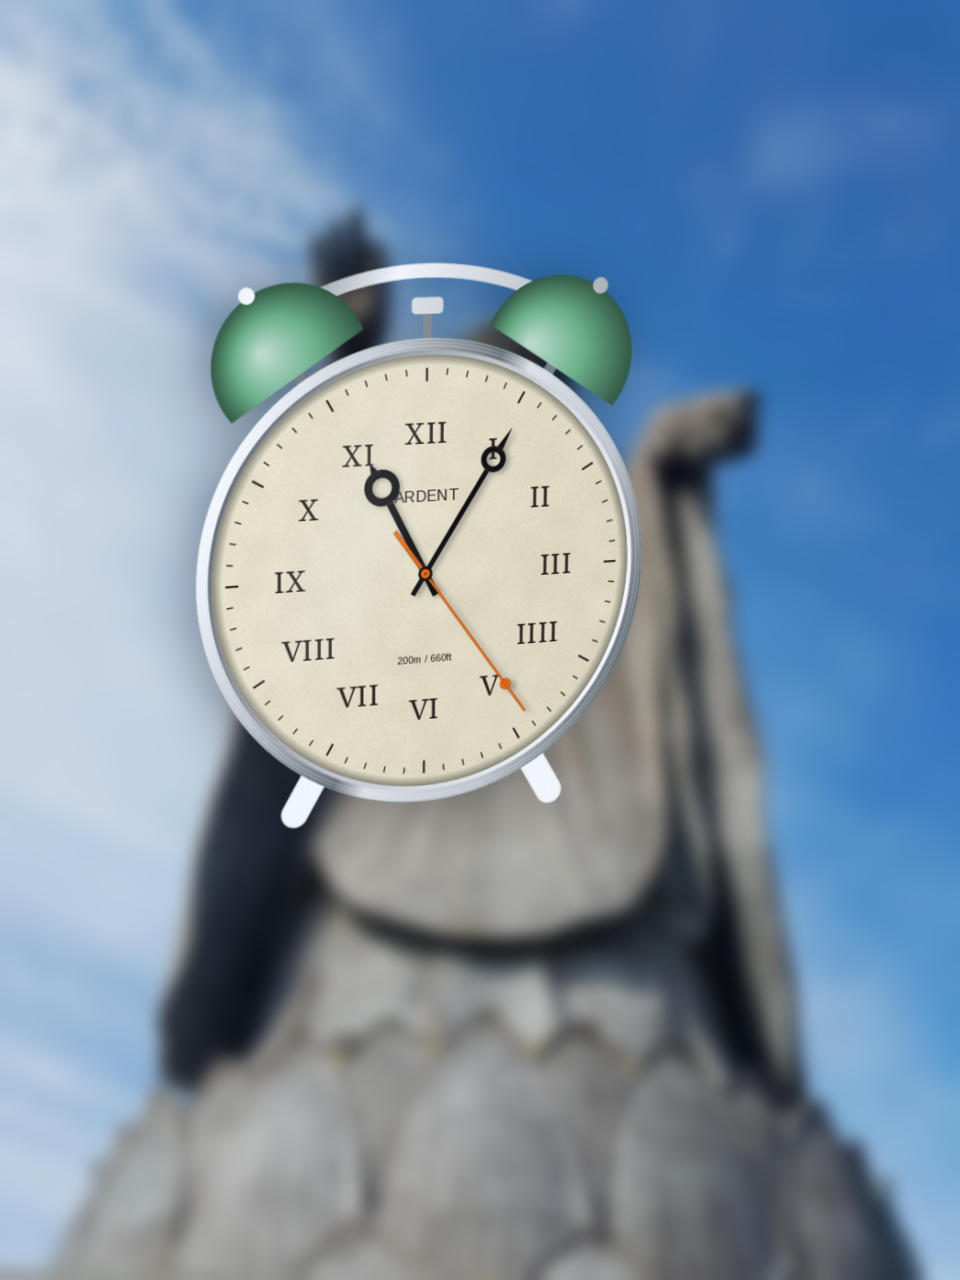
11h05m24s
